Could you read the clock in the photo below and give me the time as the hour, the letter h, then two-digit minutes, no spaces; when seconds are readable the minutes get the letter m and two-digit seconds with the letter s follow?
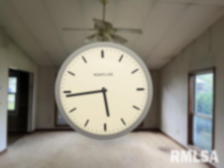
5h44
